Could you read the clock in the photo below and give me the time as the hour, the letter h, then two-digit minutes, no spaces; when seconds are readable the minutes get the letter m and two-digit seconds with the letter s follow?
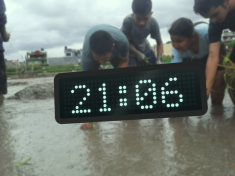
21h06
